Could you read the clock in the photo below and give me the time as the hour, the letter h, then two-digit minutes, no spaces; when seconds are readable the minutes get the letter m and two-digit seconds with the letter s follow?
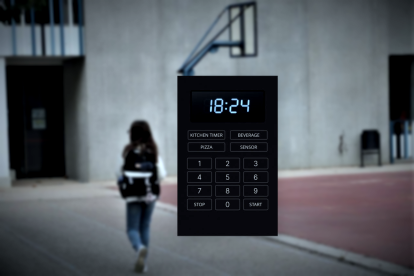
18h24
